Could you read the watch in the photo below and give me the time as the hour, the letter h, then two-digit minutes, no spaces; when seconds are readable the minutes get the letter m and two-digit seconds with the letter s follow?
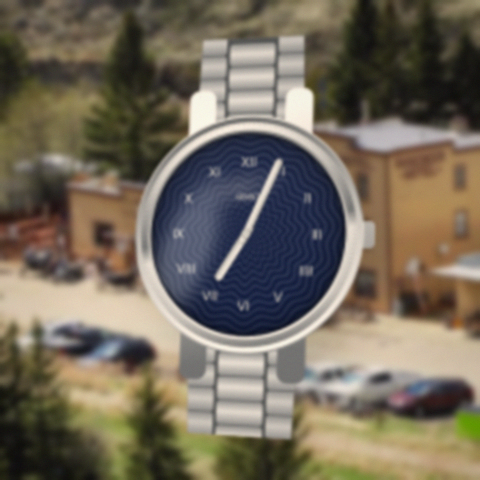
7h04
